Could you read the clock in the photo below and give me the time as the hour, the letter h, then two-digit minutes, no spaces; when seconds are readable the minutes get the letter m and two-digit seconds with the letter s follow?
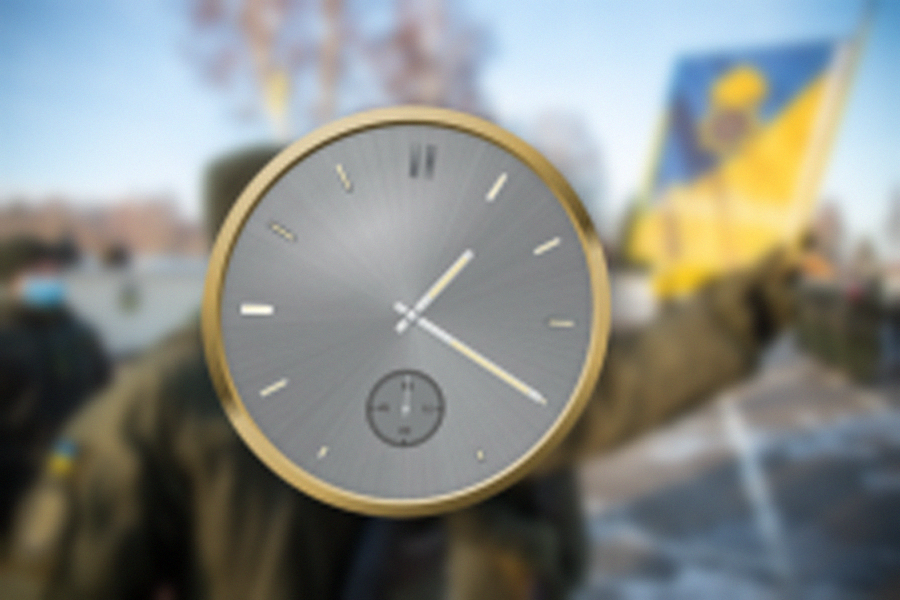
1h20
